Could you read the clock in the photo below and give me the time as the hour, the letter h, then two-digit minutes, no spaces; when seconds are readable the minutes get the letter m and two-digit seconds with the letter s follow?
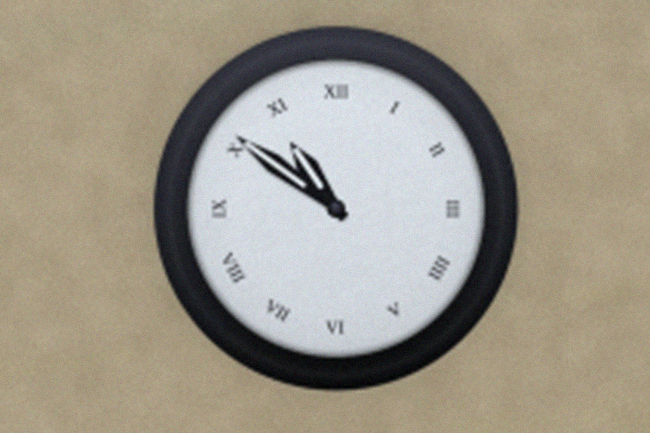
10h51
